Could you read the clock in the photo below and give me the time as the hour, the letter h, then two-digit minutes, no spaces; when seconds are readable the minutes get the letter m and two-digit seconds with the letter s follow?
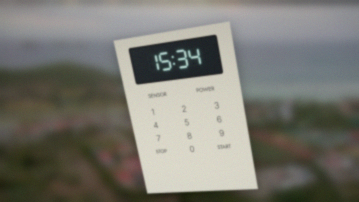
15h34
